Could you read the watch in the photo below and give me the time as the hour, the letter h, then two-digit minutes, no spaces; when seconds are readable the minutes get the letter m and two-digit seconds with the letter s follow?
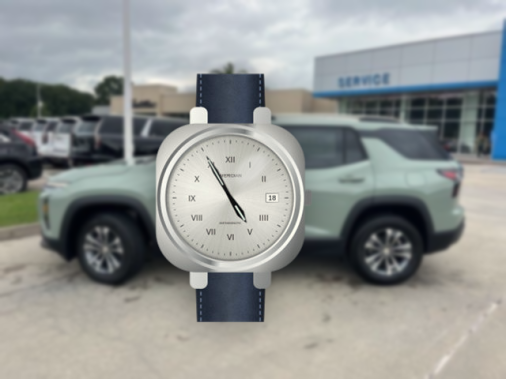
4h55
